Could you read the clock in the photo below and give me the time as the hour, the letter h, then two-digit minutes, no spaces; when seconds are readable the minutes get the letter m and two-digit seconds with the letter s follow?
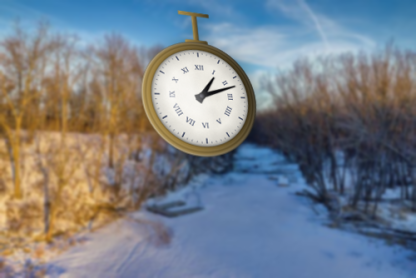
1h12
